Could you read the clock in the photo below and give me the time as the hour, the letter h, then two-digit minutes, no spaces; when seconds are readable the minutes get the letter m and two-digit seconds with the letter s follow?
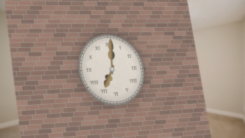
7h01
